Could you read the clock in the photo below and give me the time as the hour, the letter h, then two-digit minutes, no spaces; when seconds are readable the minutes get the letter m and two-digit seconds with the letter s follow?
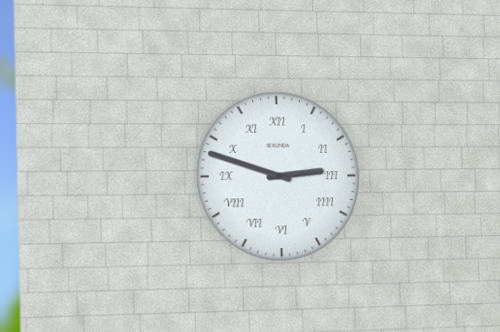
2h48
